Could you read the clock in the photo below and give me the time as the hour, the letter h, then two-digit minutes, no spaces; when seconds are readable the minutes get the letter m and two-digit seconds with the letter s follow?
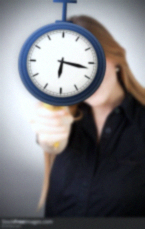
6h17
